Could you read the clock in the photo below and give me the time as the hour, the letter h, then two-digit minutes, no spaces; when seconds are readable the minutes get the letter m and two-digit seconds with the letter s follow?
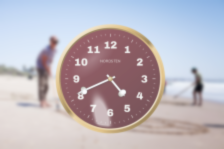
4h41
